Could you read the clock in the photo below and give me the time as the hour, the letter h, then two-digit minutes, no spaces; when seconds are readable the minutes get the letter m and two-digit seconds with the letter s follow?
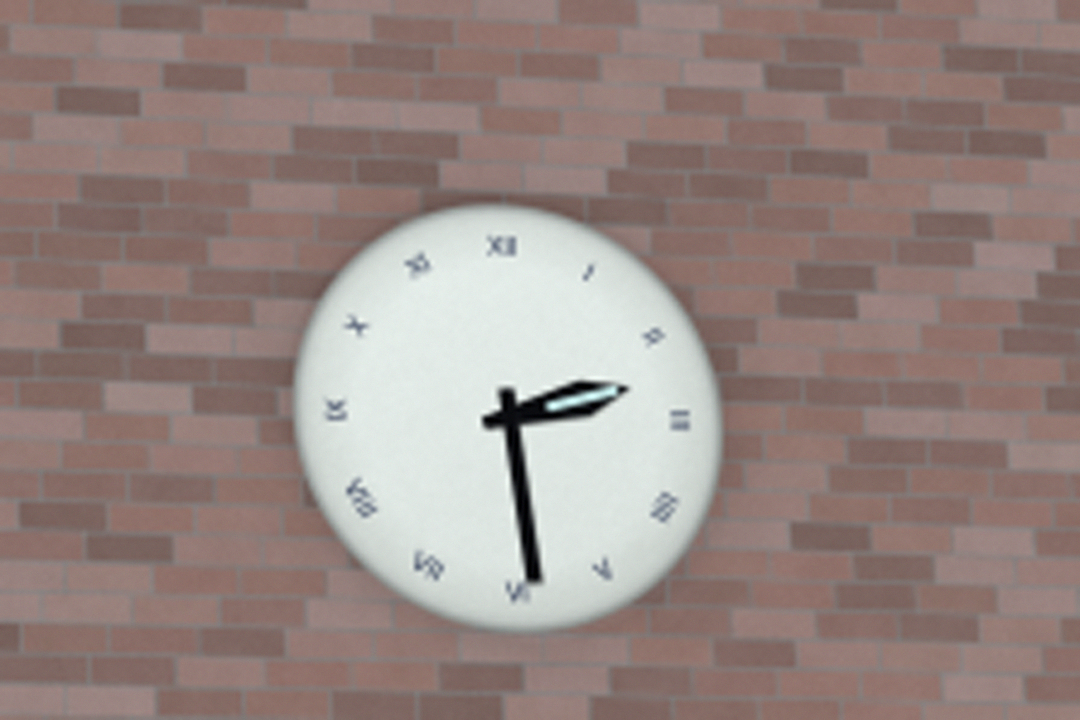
2h29
